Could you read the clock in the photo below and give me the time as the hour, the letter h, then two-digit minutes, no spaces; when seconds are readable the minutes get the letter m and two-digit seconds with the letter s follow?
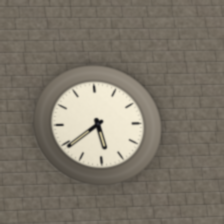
5h39
